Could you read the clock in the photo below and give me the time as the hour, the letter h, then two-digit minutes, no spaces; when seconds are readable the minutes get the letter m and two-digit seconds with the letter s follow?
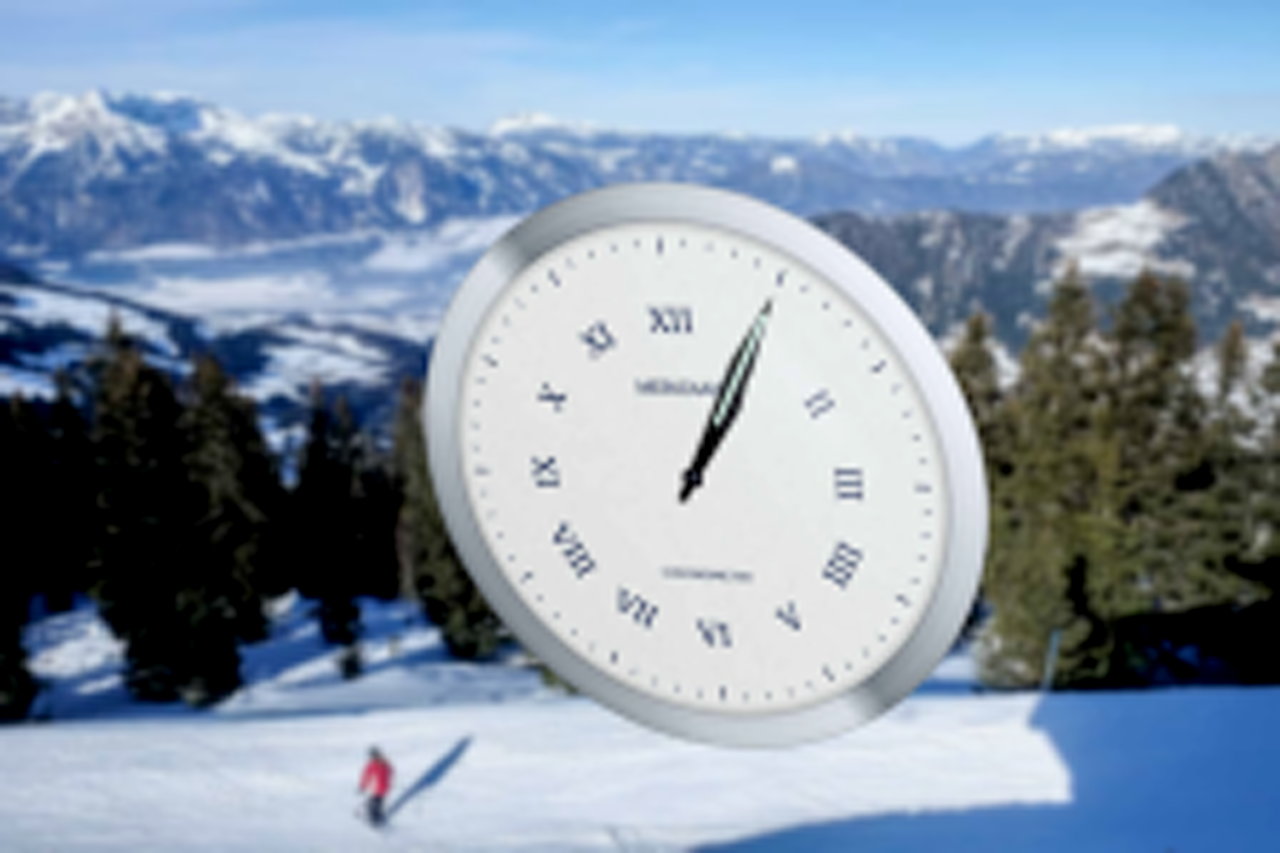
1h05
